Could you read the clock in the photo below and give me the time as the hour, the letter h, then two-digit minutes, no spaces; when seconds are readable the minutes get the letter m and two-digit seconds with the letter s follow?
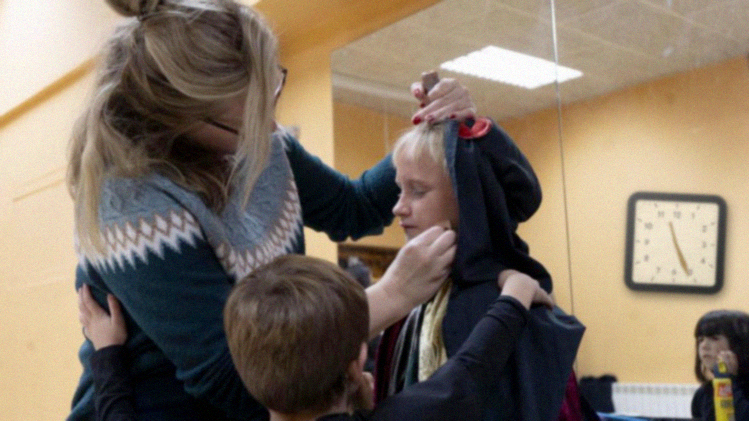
11h26
